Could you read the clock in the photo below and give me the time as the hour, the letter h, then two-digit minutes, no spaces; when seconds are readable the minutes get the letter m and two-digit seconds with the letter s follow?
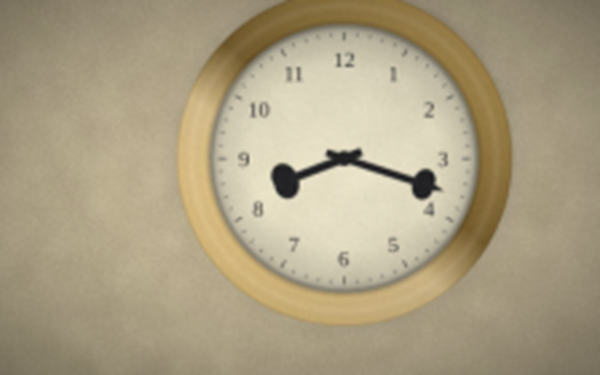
8h18
